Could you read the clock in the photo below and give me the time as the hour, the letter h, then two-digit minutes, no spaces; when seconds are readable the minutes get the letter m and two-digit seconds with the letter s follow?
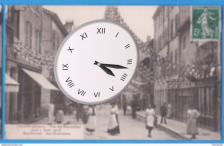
4h17
